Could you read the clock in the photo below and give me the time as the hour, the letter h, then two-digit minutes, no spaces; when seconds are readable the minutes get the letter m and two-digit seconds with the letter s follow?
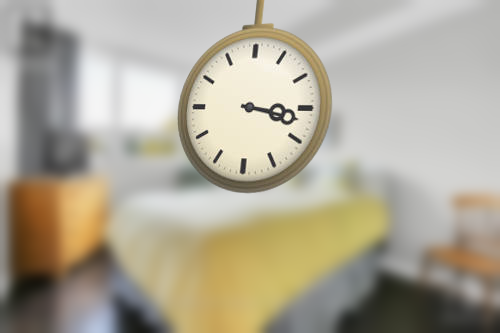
3h17
